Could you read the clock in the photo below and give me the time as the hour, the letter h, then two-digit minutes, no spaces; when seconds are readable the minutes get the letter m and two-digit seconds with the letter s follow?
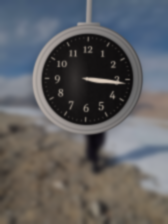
3h16
